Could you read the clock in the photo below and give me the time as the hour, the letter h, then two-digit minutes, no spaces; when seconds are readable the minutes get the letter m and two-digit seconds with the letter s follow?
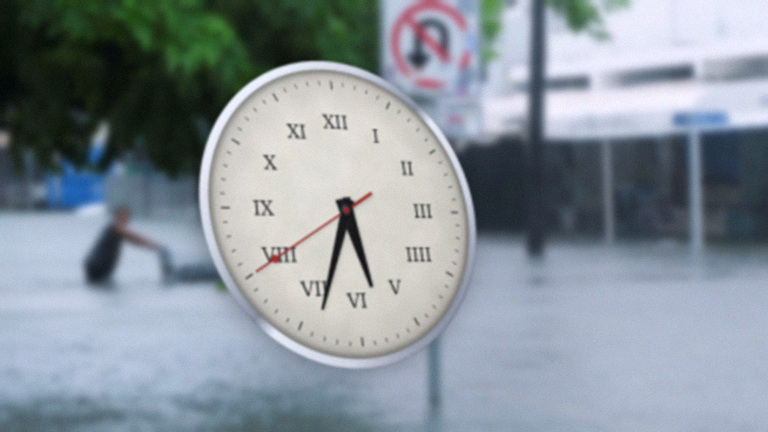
5h33m40s
